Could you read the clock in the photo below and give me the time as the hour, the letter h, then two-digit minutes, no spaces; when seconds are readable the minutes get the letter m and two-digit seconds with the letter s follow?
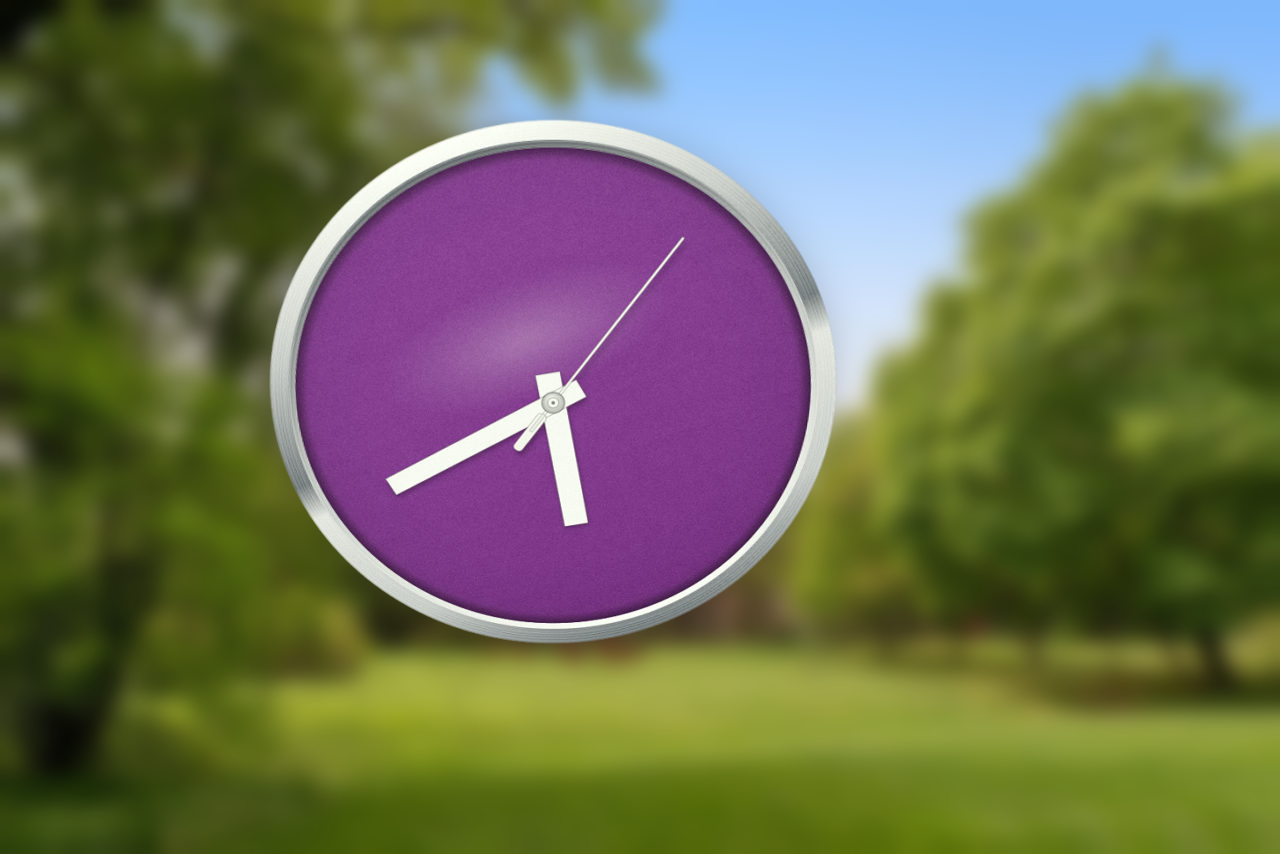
5h40m06s
